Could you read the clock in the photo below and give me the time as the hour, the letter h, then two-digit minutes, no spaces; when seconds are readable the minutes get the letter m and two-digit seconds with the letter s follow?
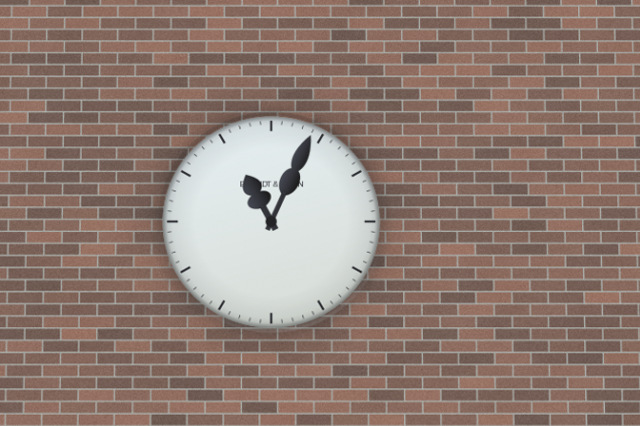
11h04
